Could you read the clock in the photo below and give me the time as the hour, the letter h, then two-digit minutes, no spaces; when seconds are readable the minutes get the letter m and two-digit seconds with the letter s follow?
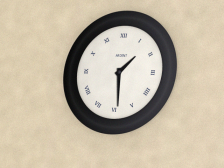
1h29
